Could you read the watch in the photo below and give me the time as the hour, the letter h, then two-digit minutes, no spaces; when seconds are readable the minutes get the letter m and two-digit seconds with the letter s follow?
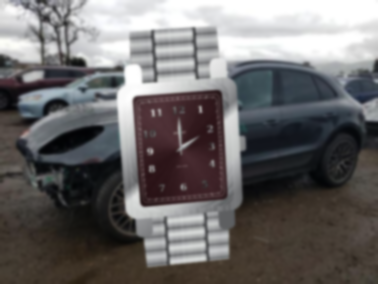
2h00
